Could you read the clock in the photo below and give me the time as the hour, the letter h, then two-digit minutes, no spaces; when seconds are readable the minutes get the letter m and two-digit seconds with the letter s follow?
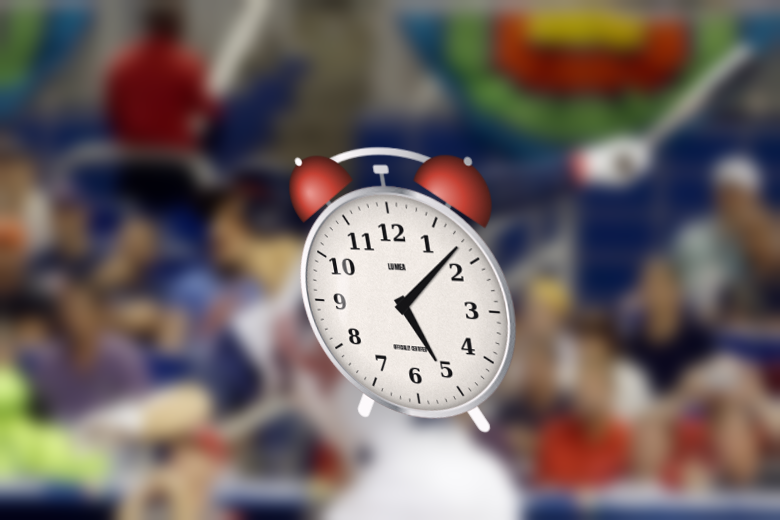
5h08
